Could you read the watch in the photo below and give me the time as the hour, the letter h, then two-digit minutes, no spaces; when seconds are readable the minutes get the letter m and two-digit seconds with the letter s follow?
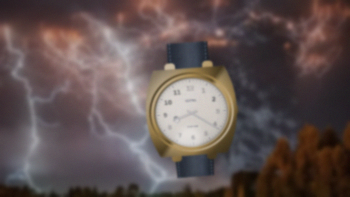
8h21
